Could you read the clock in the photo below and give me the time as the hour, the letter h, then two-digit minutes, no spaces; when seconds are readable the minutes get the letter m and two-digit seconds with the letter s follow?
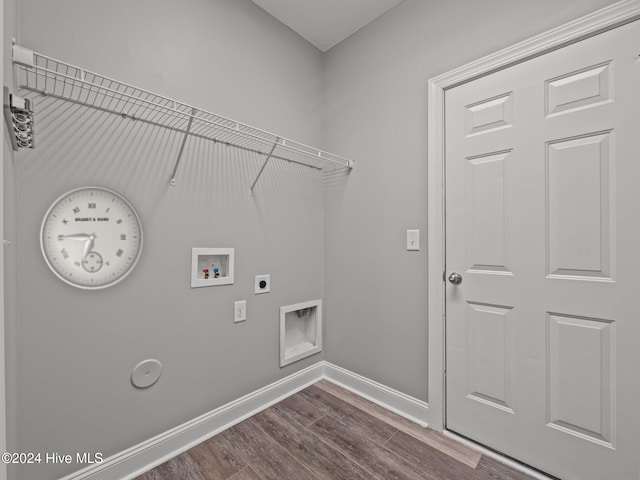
6h45
